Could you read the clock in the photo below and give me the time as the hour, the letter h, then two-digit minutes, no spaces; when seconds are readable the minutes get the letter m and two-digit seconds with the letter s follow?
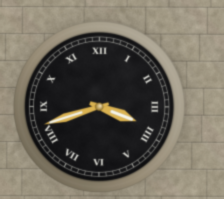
3h42
